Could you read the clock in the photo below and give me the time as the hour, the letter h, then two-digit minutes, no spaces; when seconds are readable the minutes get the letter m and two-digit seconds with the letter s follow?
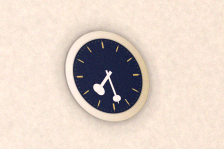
7h28
